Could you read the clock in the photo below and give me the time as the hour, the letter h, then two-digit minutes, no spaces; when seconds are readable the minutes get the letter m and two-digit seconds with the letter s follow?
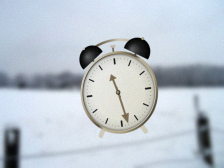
11h28
